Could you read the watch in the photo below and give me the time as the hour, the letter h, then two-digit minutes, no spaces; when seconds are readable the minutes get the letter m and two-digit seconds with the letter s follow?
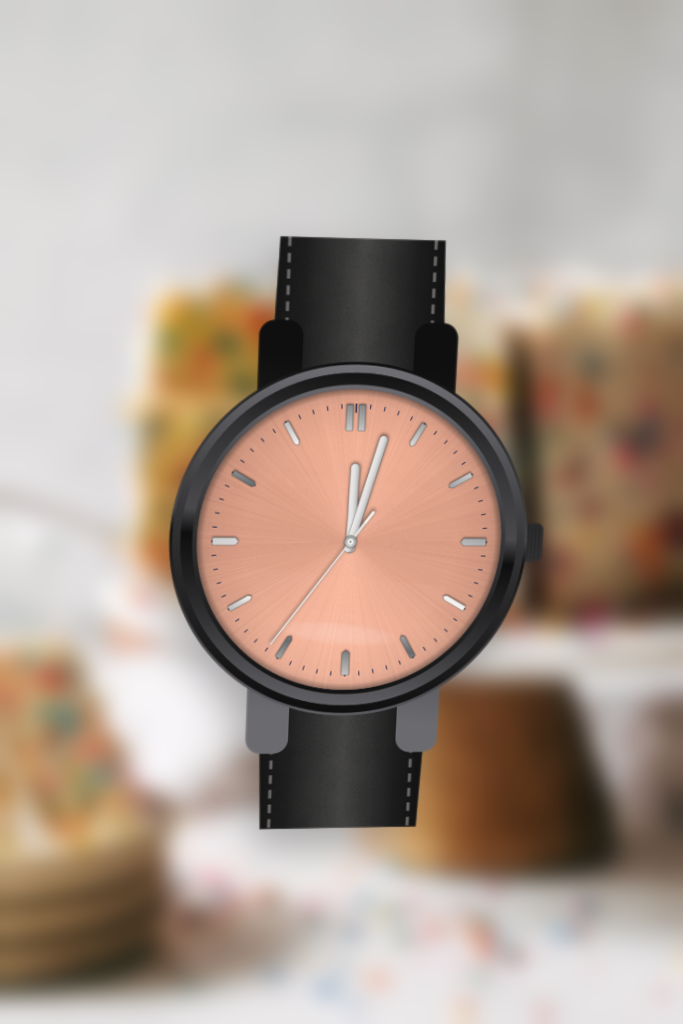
12h02m36s
